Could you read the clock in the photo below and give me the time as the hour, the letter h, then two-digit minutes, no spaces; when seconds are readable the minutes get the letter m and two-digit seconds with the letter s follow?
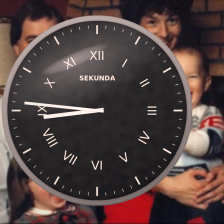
8h46
